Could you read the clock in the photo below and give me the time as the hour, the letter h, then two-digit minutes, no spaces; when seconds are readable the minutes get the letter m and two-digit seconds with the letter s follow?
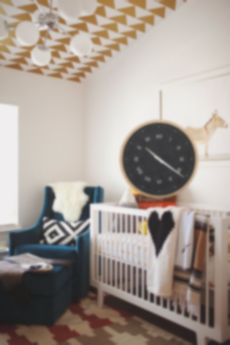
10h21
